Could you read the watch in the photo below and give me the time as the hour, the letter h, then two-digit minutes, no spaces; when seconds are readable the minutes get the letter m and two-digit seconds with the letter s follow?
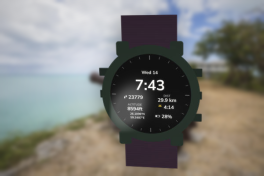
7h43
